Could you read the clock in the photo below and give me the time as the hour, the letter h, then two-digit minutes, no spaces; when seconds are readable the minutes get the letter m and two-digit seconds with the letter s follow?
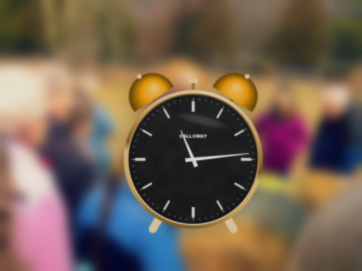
11h14
